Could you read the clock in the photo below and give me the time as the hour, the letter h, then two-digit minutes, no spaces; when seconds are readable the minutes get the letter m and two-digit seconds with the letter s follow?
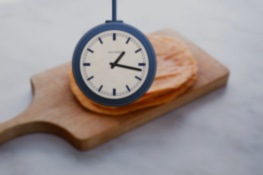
1h17
